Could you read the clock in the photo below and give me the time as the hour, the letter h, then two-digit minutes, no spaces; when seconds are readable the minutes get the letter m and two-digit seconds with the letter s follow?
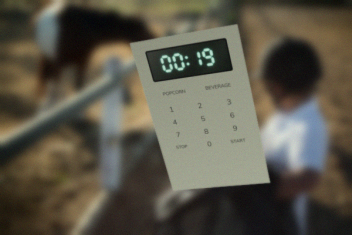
0h19
